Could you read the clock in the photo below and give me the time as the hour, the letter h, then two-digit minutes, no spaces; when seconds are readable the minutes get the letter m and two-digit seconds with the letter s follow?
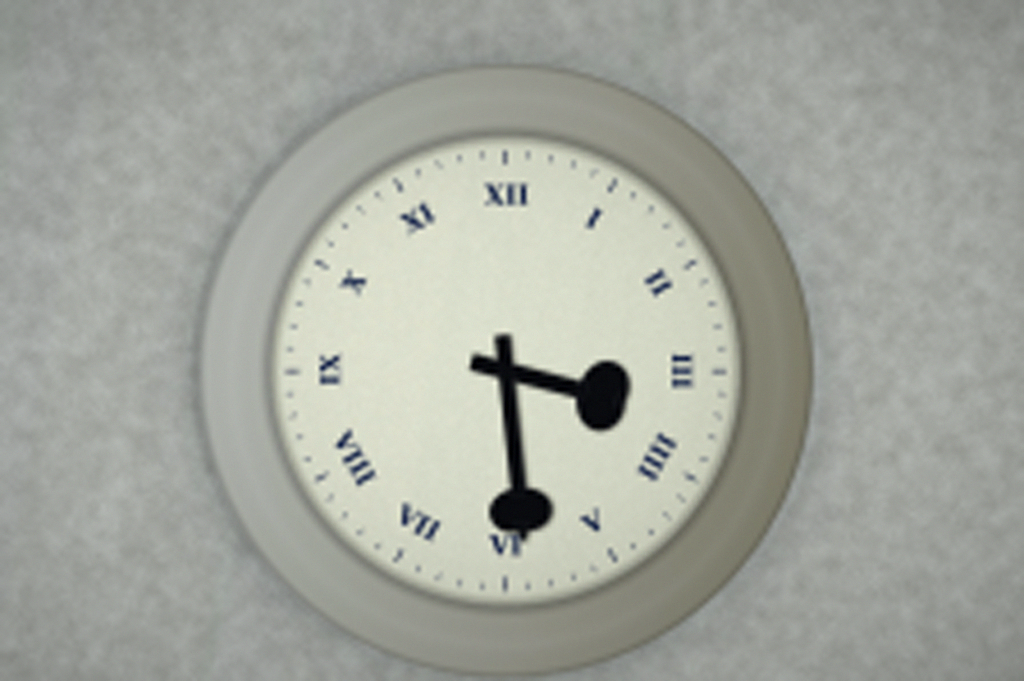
3h29
